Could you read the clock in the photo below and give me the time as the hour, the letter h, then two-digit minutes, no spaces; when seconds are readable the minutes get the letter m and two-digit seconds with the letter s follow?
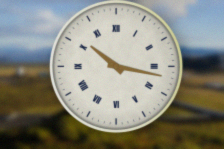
10h17
